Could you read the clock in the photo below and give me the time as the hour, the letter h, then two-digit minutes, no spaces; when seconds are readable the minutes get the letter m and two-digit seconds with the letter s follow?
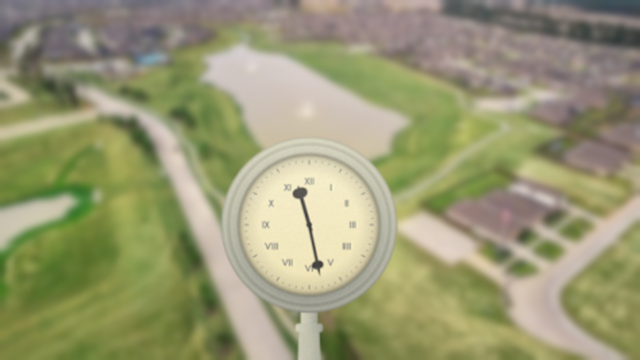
11h28
